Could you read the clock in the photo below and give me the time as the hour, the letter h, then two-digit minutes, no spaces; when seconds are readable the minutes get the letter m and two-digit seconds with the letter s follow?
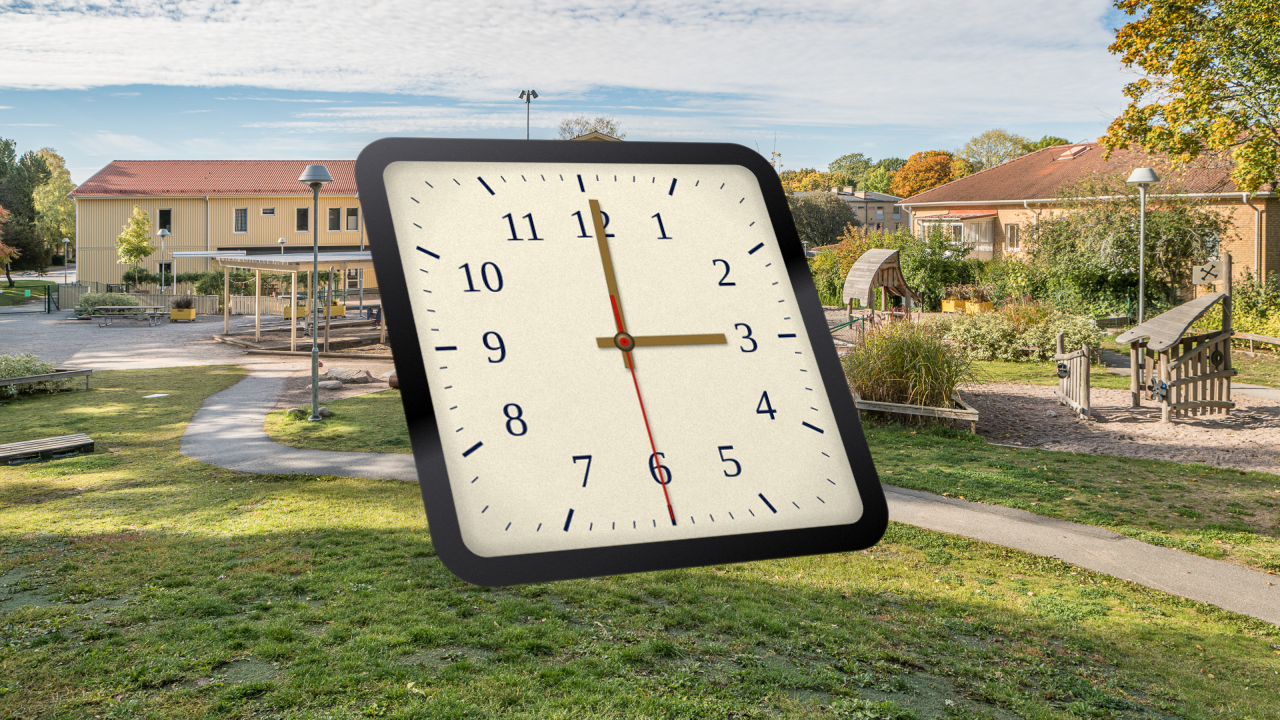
3h00m30s
